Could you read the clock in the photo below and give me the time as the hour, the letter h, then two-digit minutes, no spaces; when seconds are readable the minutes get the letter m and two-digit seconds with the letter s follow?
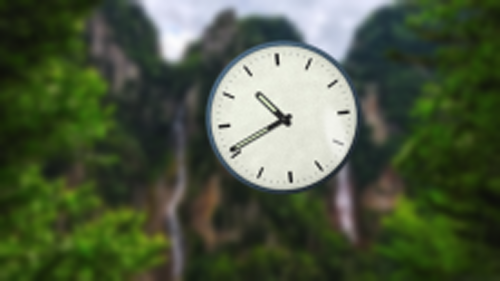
10h41
